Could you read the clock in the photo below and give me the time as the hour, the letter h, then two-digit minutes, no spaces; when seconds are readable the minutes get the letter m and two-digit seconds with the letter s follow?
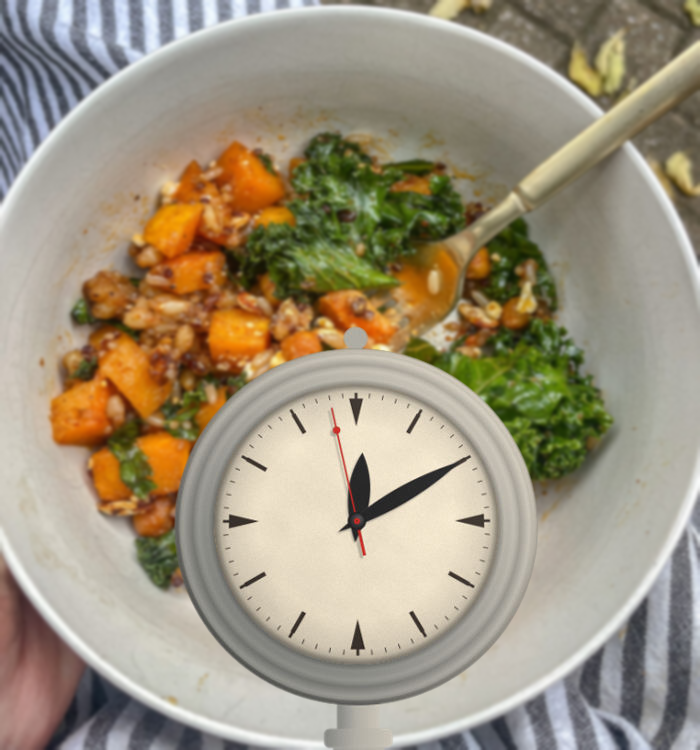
12h09m58s
